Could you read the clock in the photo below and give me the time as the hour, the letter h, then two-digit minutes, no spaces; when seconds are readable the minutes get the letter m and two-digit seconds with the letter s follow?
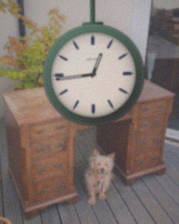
12h44
